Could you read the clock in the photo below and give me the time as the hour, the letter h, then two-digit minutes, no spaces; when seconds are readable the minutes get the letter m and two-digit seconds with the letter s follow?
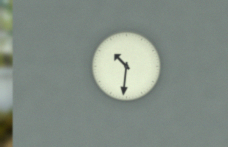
10h31
